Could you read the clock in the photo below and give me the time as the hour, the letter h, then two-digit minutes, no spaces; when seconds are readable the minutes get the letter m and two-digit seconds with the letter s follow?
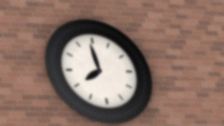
7h59
